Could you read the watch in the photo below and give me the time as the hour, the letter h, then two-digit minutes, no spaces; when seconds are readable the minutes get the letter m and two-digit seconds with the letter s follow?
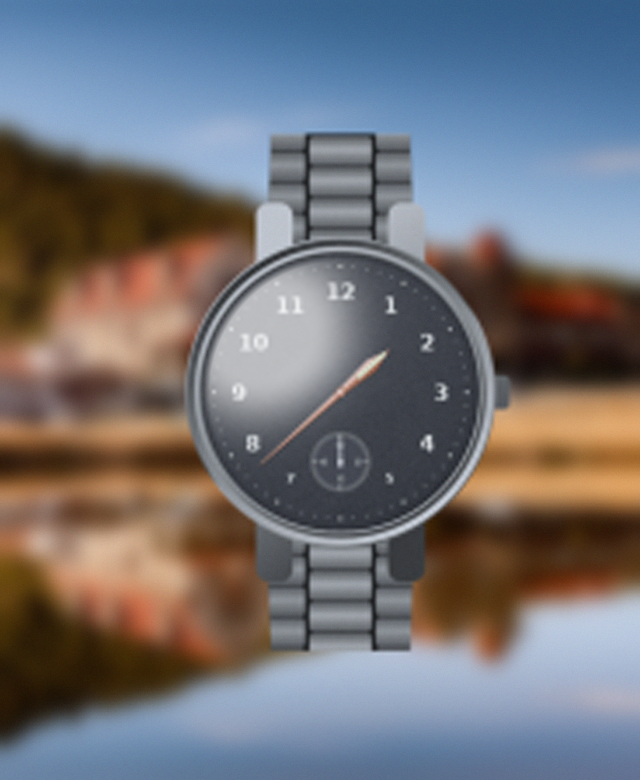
1h38
